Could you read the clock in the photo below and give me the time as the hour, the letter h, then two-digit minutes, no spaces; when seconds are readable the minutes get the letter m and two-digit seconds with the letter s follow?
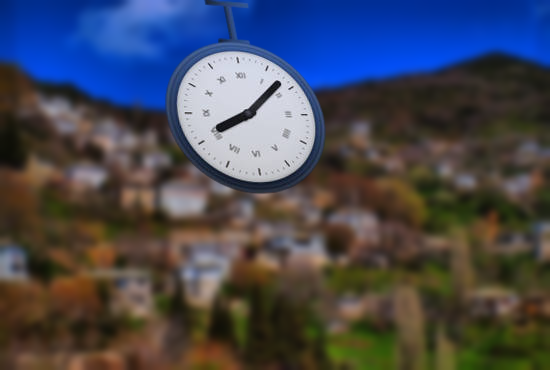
8h08
